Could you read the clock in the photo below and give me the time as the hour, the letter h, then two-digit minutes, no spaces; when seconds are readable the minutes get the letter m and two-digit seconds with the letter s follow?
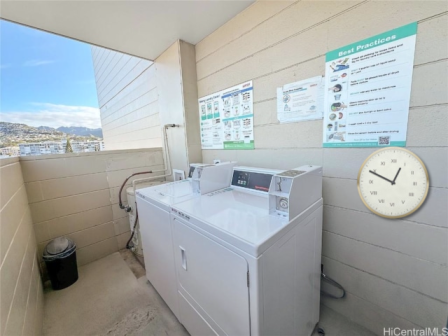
12h49
